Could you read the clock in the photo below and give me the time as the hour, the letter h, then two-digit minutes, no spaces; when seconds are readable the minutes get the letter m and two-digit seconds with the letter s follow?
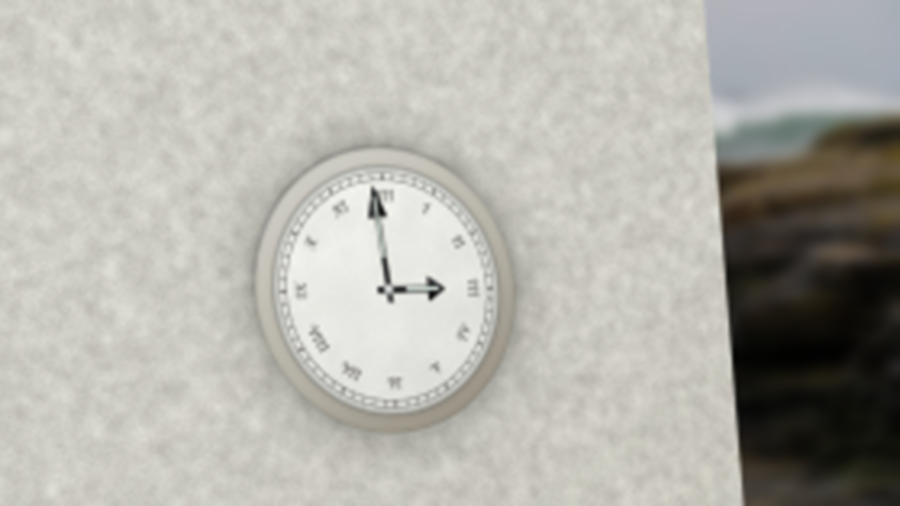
2h59
